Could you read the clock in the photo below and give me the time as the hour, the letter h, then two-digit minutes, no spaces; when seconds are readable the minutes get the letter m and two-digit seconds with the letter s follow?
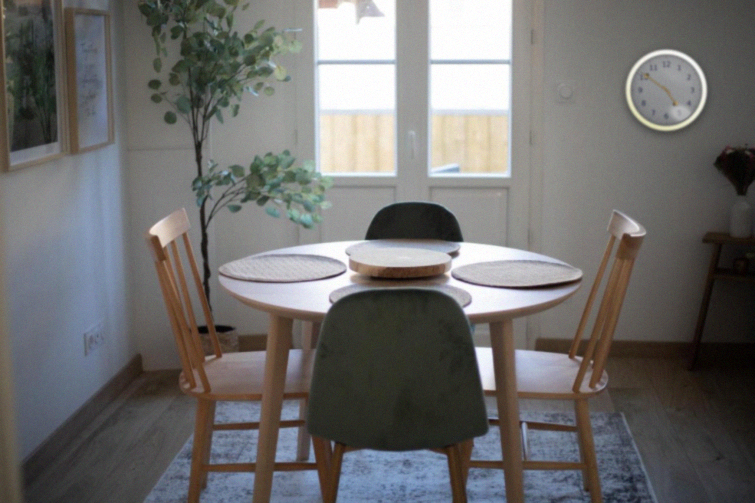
4h51
